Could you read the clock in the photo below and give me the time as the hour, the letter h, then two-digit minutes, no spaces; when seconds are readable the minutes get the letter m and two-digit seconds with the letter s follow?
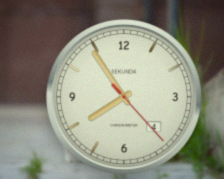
7h54m23s
